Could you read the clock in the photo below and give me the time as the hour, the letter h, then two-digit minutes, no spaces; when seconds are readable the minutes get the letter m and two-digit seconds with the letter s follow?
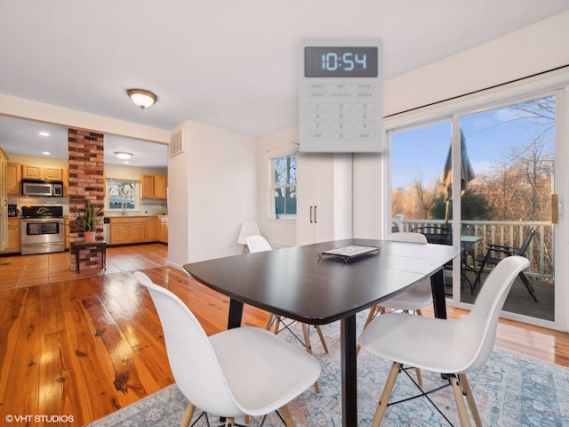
10h54
